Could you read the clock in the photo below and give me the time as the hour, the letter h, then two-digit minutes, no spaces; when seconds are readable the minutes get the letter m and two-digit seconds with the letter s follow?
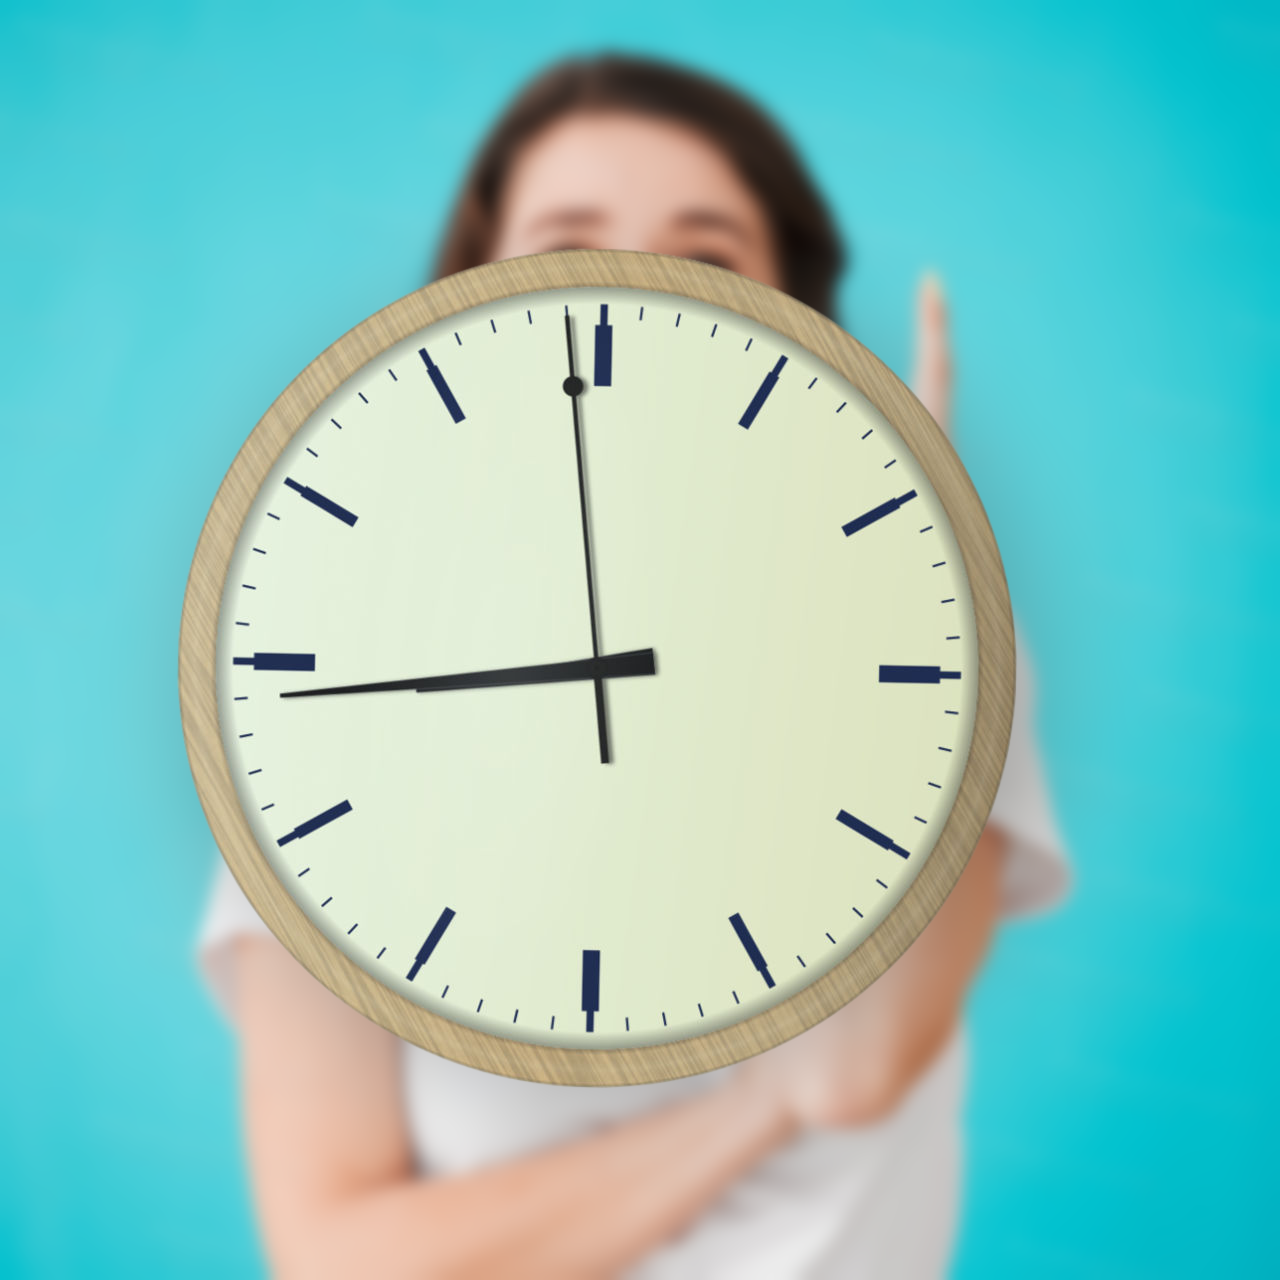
8h43m59s
